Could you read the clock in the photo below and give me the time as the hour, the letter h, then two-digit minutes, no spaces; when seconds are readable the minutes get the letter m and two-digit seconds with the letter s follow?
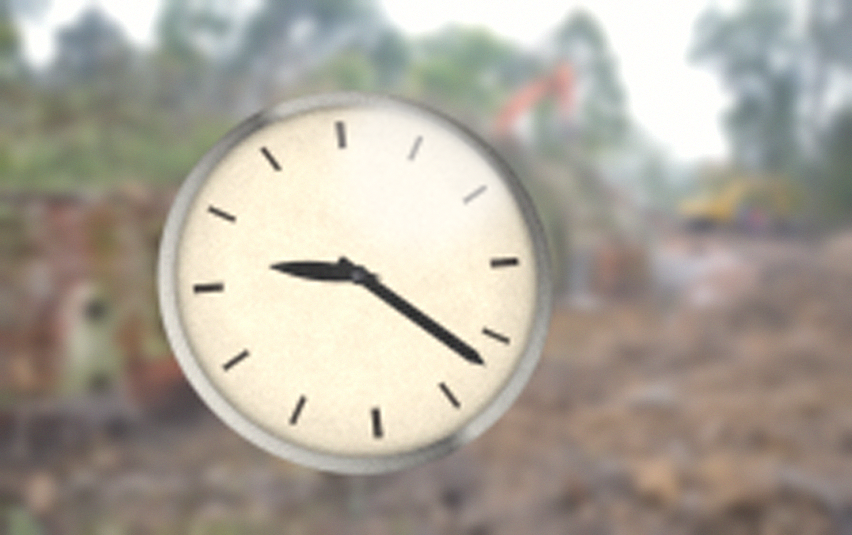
9h22
